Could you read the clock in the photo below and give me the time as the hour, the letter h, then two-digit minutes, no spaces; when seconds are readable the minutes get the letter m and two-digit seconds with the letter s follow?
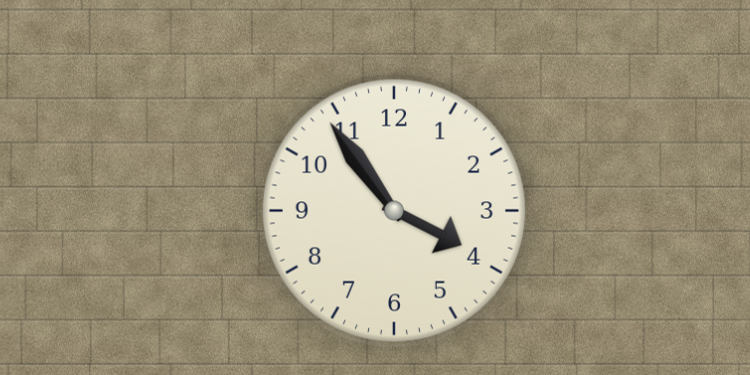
3h54
